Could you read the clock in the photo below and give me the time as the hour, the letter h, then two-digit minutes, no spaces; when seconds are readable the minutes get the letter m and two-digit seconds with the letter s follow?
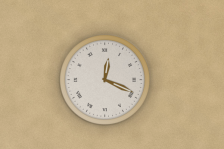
12h19
